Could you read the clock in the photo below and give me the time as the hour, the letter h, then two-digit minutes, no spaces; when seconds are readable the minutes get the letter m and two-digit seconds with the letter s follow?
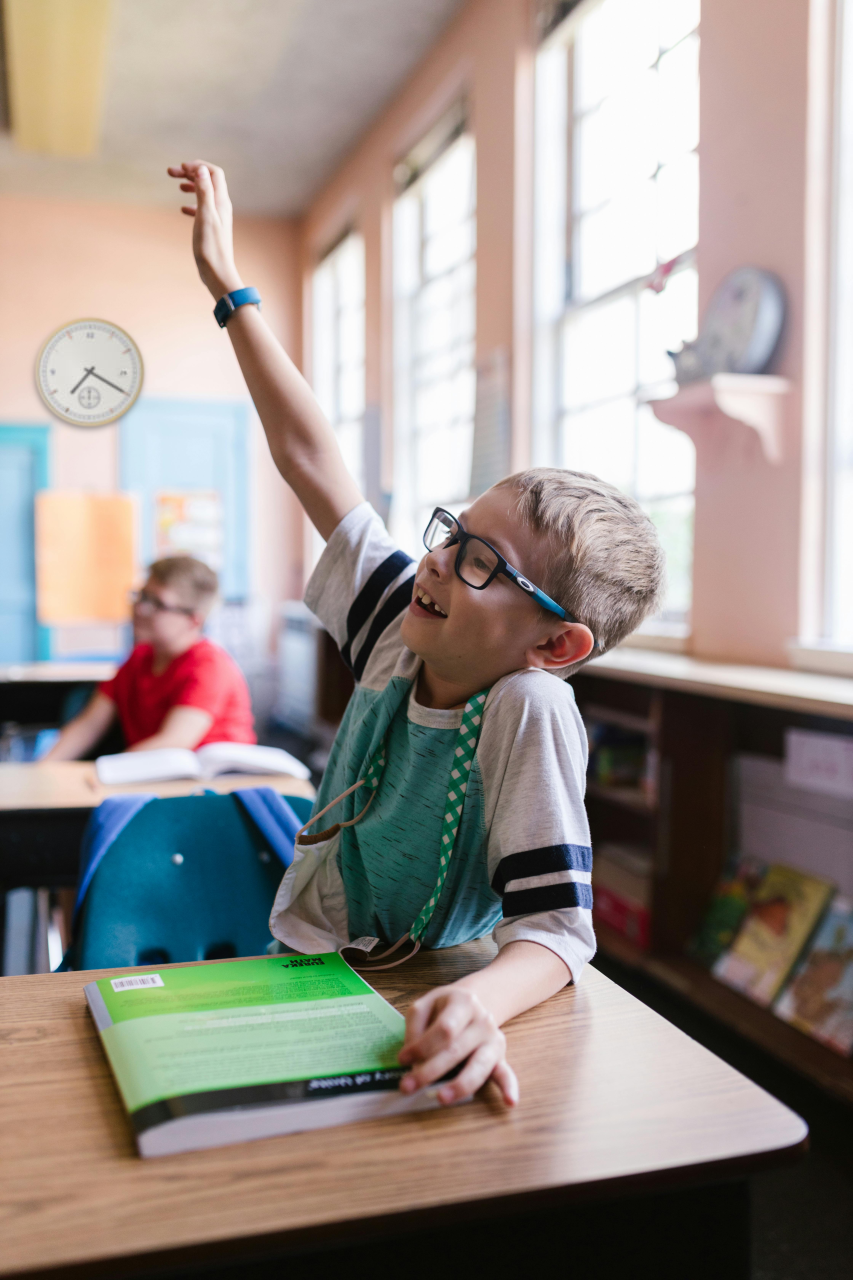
7h20
